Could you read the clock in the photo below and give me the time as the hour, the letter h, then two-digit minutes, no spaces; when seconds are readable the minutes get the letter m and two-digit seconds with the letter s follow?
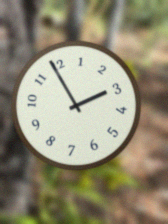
2h59
